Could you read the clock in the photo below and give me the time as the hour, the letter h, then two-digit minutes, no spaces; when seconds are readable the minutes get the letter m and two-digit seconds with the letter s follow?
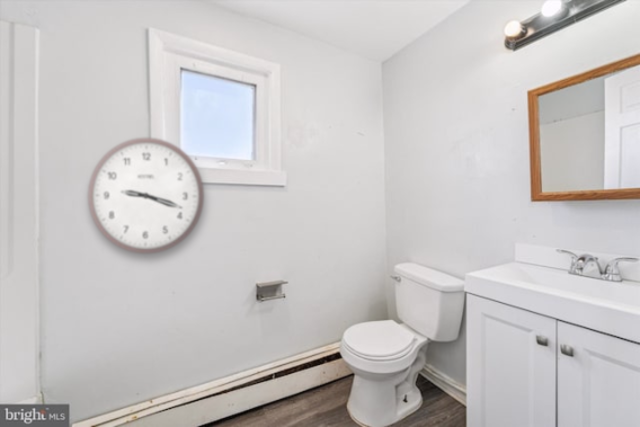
9h18
